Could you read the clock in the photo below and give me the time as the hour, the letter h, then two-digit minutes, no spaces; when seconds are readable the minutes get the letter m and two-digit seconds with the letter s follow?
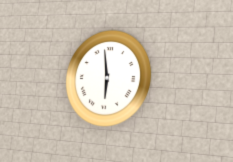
5h58
